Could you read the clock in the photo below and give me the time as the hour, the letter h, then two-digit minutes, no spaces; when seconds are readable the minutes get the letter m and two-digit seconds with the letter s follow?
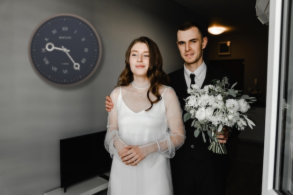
9h24
